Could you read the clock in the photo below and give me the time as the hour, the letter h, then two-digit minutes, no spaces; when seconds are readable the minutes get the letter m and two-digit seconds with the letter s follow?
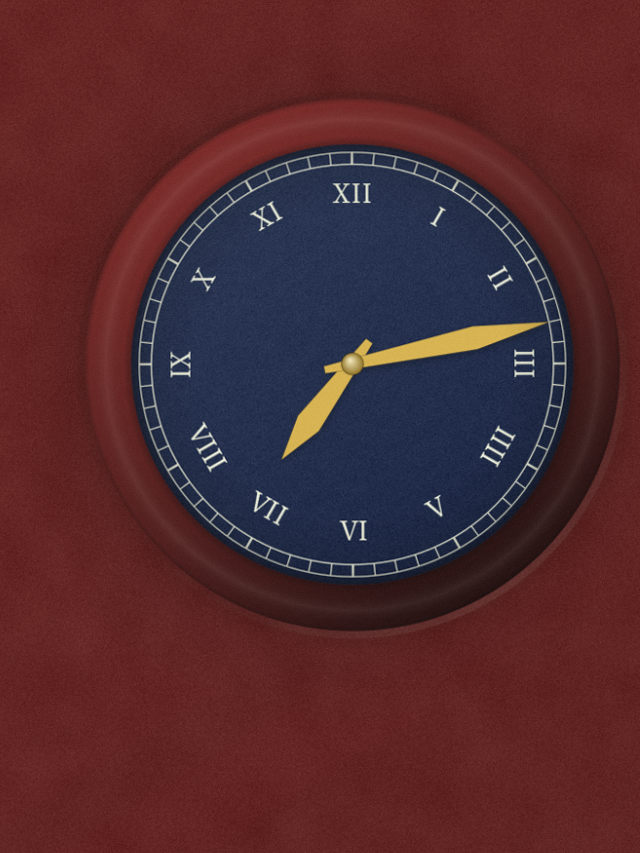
7h13
